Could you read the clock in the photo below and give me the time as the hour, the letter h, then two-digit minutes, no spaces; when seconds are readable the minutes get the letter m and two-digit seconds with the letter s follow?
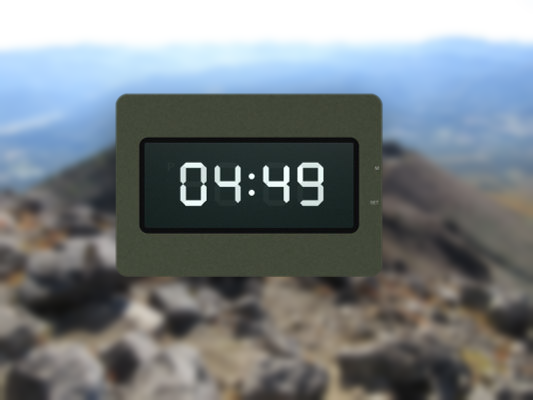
4h49
